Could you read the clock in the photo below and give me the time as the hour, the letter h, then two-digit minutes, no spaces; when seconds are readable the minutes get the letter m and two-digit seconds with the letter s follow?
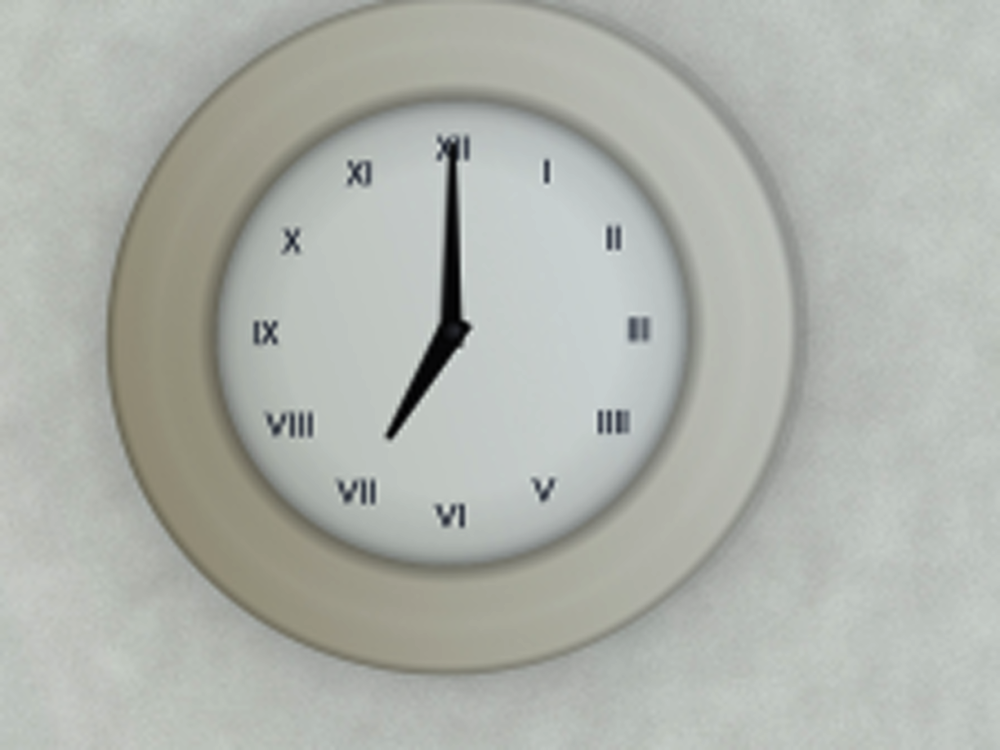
7h00
